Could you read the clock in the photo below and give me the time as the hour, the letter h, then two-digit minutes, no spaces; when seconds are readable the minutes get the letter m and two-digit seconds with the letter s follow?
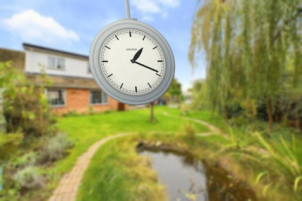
1h19
